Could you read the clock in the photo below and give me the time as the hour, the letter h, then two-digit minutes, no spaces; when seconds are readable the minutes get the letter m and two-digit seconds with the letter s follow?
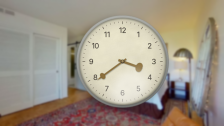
3h39
